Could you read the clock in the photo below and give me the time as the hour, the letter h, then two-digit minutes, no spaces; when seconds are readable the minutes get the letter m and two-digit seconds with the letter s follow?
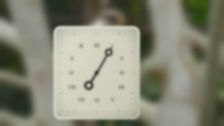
7h05
